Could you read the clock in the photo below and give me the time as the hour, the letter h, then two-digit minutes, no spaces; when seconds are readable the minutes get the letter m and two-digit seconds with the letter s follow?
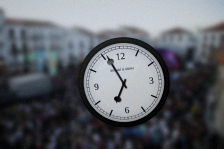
6h56
